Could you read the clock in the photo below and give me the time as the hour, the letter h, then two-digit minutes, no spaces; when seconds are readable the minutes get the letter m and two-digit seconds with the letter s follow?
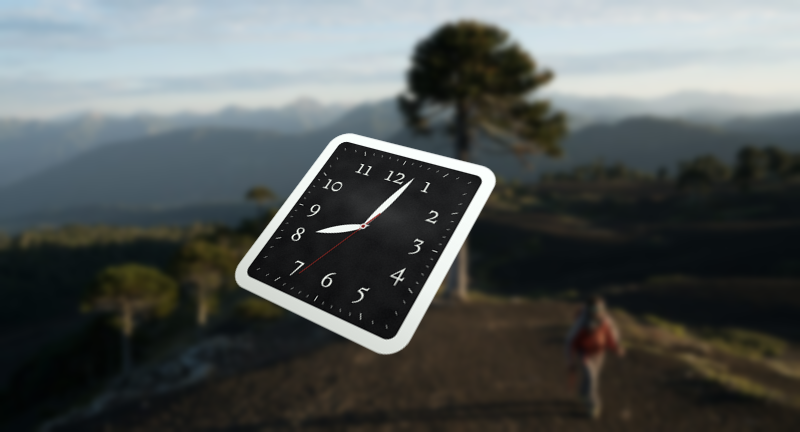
8h02m34s
